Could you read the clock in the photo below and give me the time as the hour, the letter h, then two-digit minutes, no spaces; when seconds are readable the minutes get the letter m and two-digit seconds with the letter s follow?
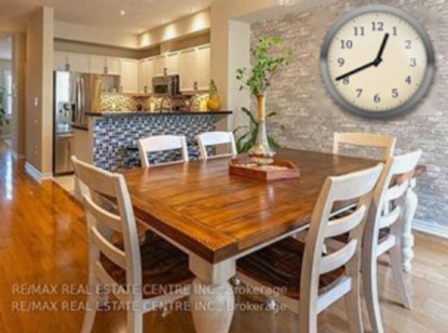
12h41
